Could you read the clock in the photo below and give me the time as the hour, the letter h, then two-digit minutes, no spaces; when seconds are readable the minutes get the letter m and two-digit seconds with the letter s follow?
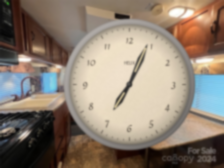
7h04
